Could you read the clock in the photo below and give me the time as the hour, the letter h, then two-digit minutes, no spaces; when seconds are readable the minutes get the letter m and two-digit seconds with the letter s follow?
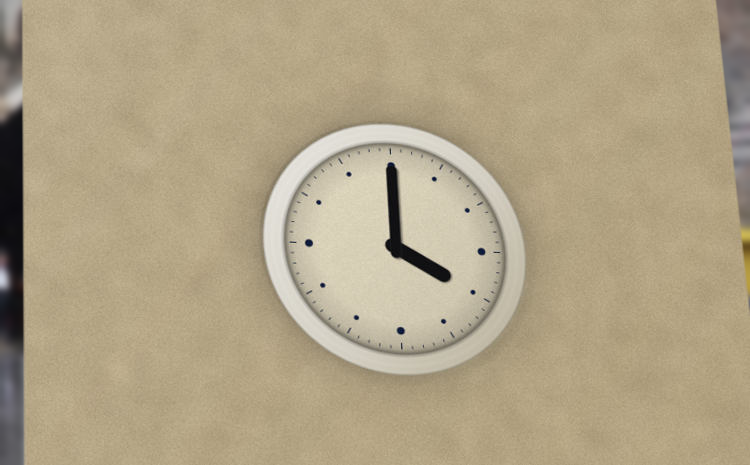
4h00
